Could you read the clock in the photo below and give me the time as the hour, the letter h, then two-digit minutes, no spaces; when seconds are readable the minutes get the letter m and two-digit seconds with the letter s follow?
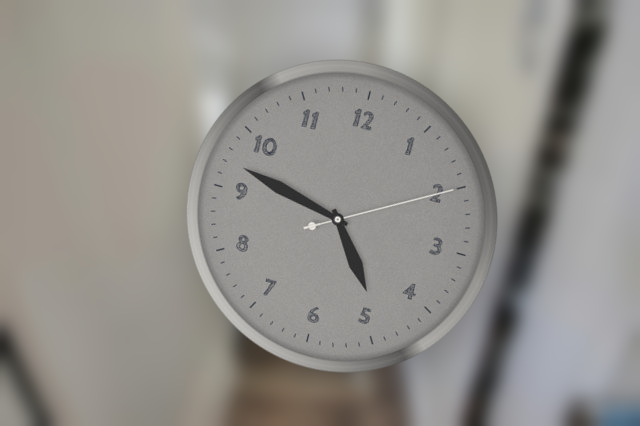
4h47m10s
